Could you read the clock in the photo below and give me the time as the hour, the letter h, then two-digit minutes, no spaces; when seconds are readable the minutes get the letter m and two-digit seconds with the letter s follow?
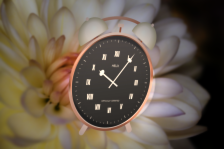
10h06
